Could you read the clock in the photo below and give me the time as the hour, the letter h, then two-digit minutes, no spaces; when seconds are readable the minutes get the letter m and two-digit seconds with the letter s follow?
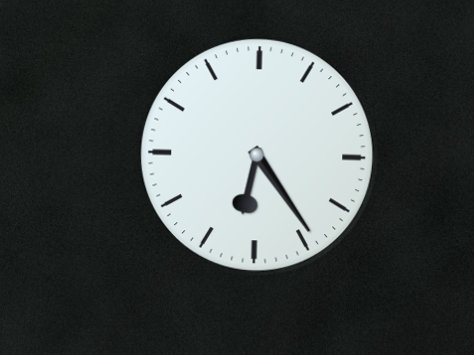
6h24
